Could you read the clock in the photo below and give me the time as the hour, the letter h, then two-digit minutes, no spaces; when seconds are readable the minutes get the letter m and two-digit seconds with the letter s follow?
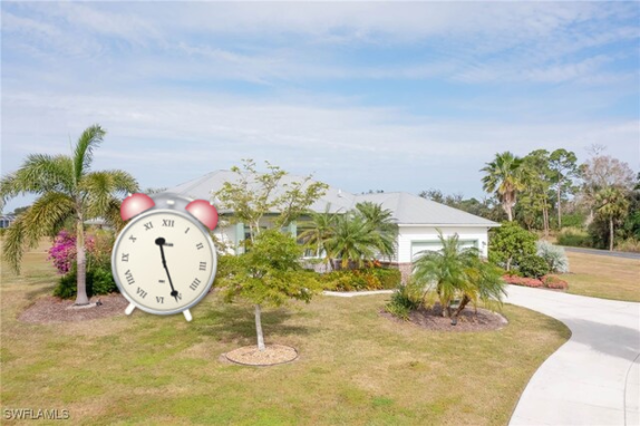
11h26
